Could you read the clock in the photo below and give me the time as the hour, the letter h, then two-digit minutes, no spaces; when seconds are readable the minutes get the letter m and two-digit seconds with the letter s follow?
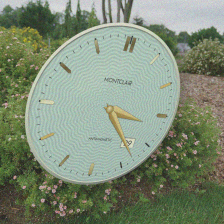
3h23
